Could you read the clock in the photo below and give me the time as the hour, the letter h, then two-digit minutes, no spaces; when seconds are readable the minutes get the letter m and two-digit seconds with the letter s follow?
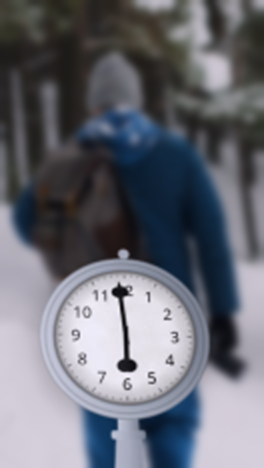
5h59
